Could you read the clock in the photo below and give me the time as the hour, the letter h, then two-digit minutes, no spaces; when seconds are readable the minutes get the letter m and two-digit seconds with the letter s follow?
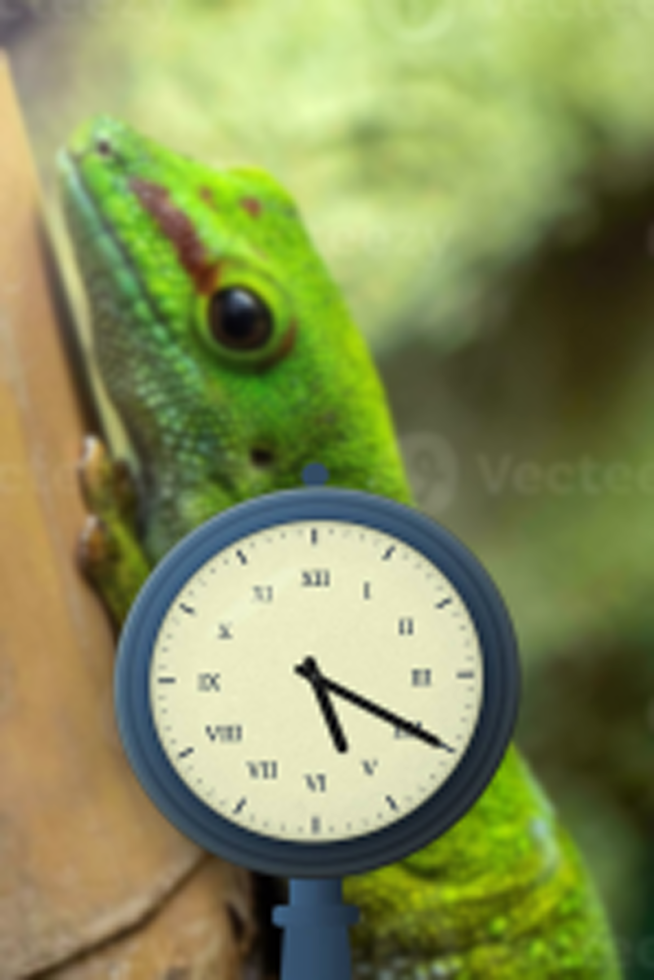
5h20
